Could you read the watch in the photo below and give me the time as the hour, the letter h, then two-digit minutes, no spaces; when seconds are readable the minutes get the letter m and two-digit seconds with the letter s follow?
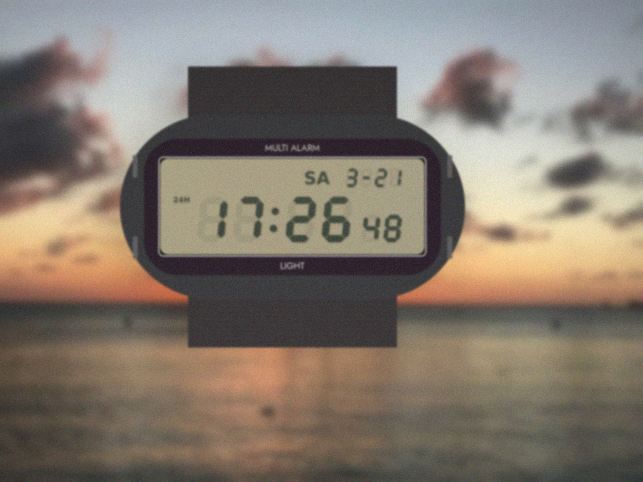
17h26m48s
